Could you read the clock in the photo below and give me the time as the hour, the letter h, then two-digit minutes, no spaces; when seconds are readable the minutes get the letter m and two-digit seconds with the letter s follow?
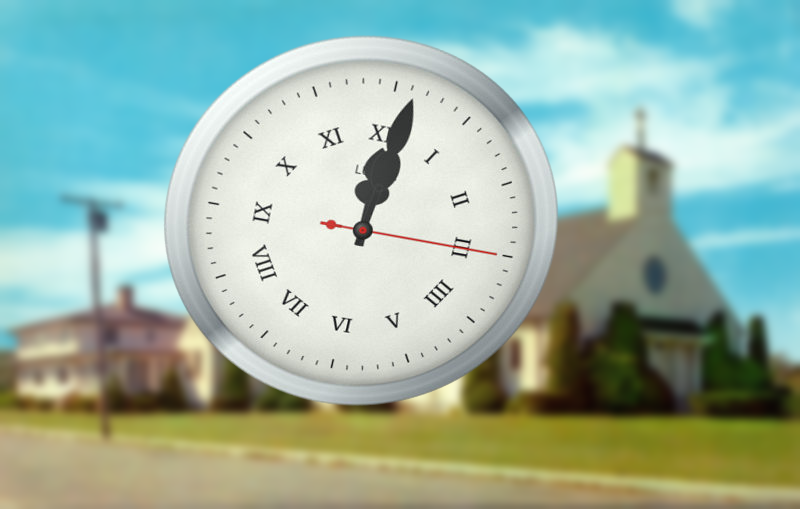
12h01m15s
